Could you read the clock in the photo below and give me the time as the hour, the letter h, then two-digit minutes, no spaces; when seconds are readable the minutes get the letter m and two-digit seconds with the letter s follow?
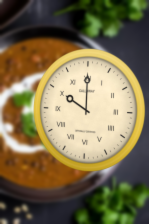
10h00
